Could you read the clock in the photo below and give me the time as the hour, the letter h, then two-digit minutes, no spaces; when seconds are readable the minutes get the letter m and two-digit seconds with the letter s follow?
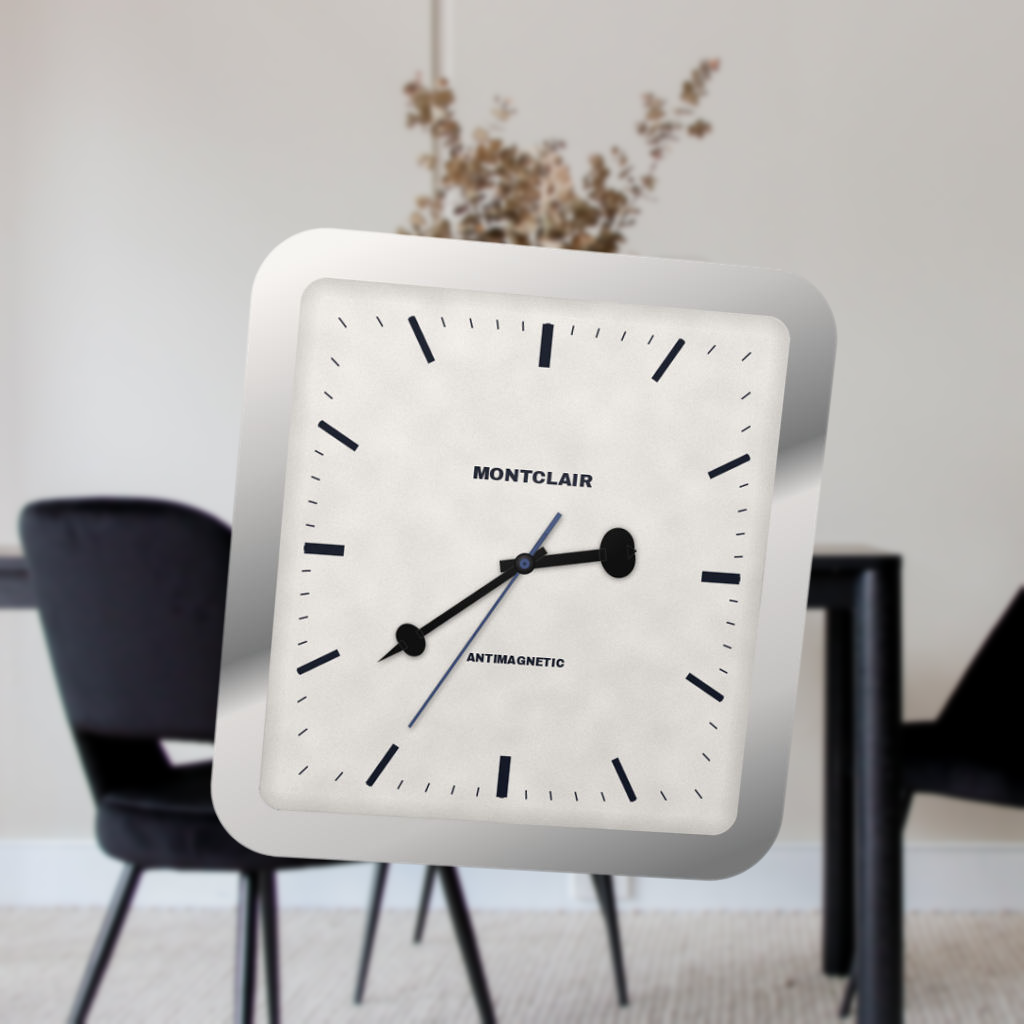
2h38m35s
